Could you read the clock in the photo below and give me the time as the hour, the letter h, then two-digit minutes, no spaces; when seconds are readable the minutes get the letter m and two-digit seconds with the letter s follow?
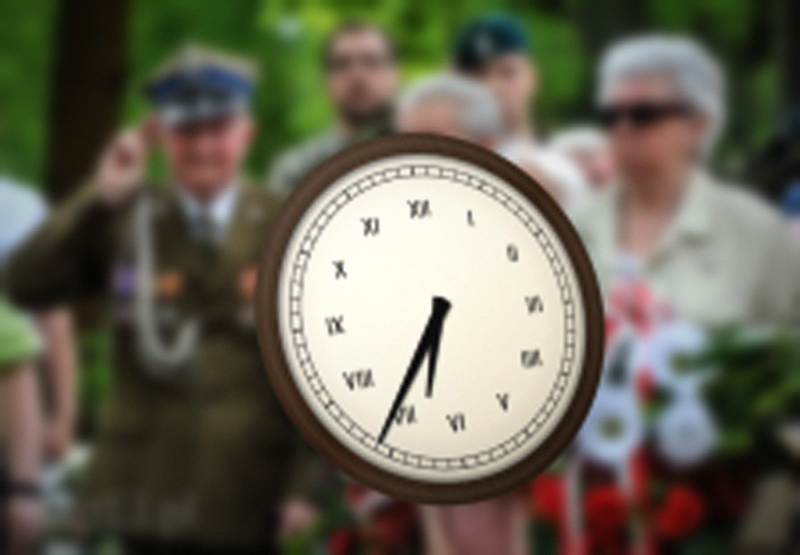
6h36
